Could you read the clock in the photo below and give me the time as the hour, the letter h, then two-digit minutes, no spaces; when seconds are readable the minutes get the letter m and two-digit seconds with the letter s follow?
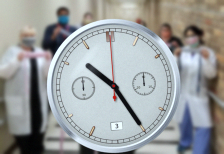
10h25
